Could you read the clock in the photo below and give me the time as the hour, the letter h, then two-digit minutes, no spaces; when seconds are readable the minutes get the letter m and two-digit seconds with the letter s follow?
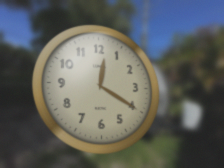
12h20
